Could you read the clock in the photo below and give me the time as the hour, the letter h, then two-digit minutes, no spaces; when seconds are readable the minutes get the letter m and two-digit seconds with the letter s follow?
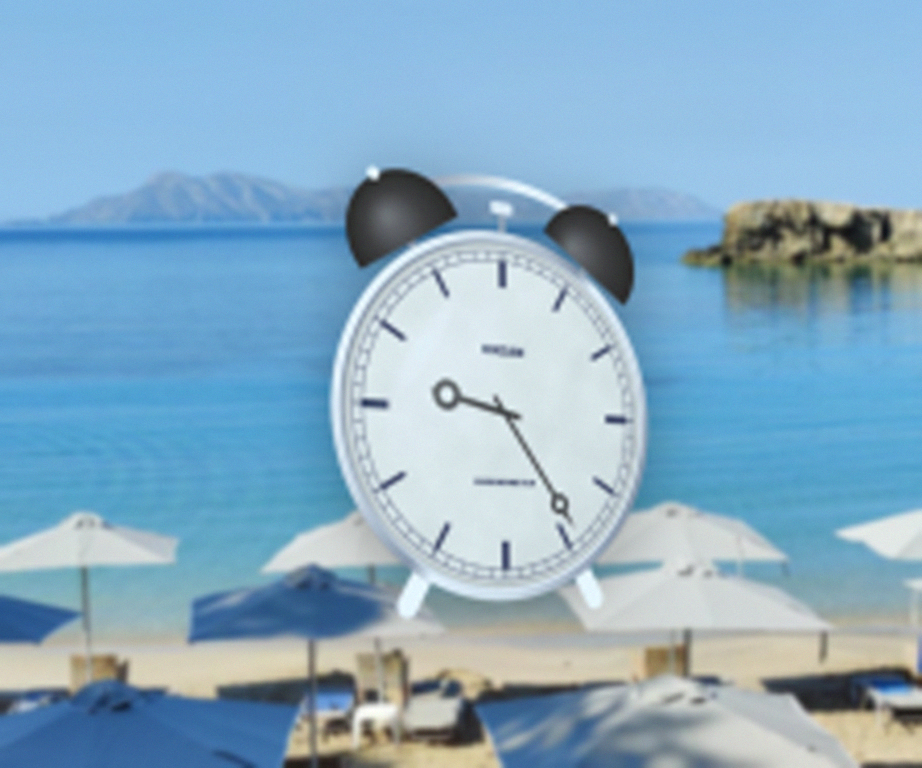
9h24
